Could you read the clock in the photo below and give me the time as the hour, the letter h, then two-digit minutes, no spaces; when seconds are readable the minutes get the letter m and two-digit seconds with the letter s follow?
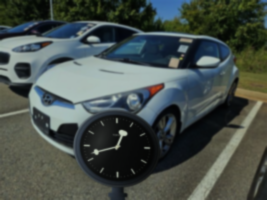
12h42
